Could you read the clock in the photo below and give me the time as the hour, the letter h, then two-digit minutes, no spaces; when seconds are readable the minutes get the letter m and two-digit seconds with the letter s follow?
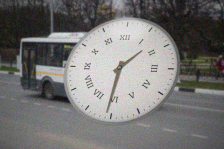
1h31
